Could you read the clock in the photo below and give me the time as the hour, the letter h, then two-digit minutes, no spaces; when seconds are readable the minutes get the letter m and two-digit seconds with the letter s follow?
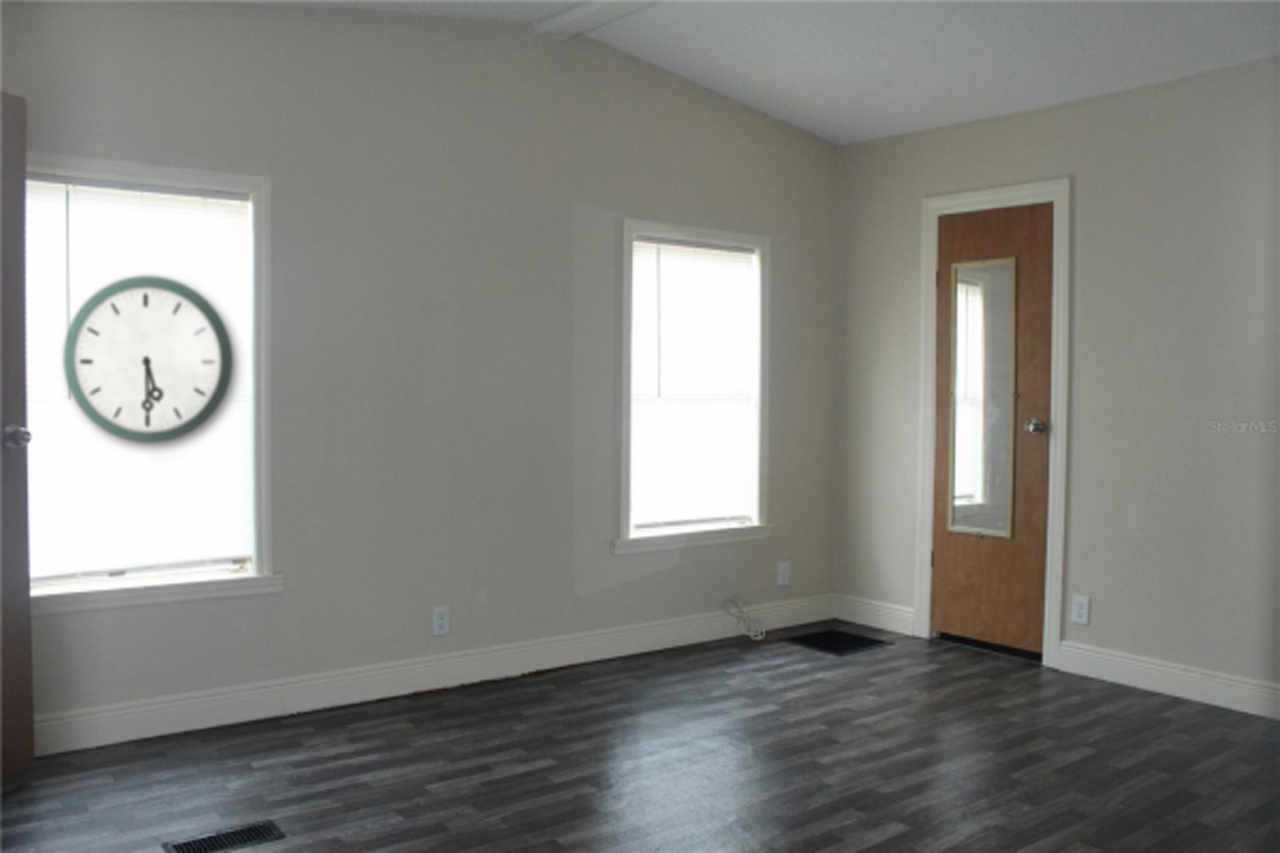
5h30
